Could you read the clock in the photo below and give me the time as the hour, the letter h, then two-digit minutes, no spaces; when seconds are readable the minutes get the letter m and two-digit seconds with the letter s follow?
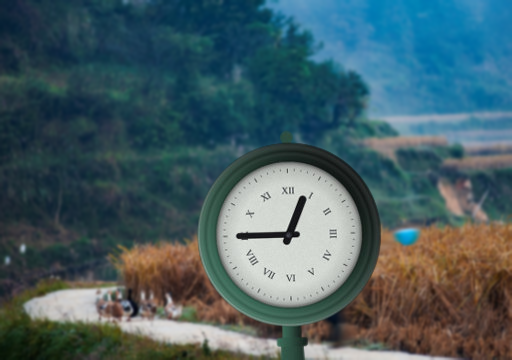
12h45
